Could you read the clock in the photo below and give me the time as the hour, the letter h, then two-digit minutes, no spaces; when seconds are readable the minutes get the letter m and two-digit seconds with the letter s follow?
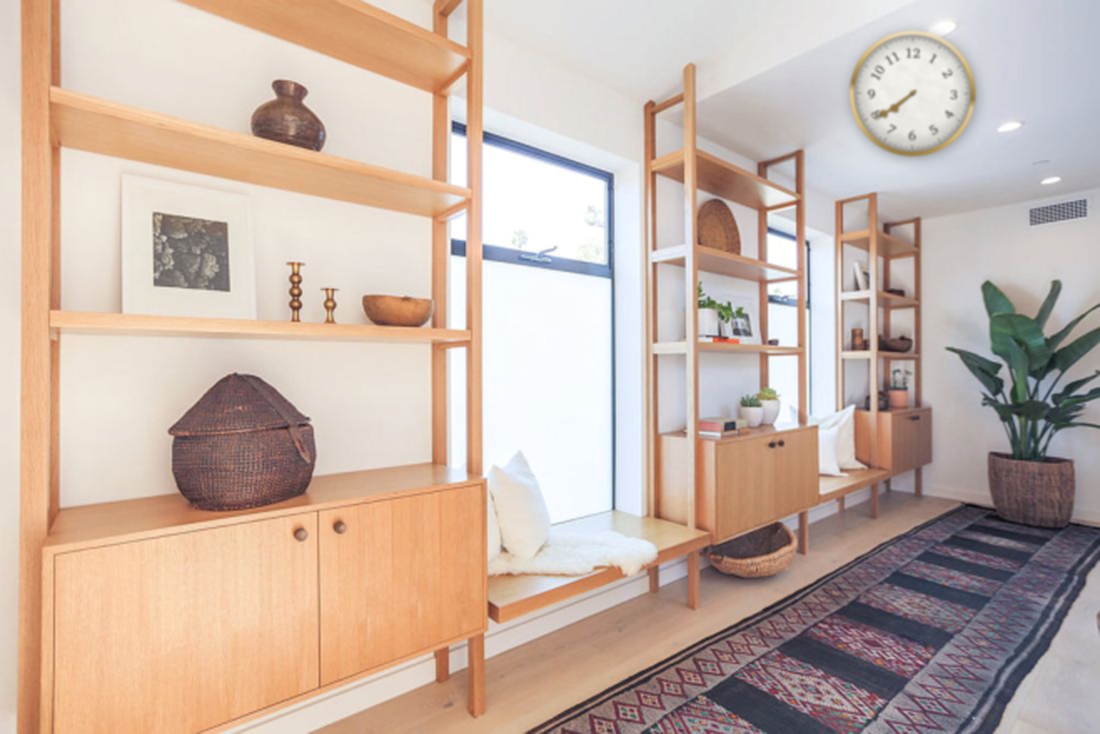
7h39
